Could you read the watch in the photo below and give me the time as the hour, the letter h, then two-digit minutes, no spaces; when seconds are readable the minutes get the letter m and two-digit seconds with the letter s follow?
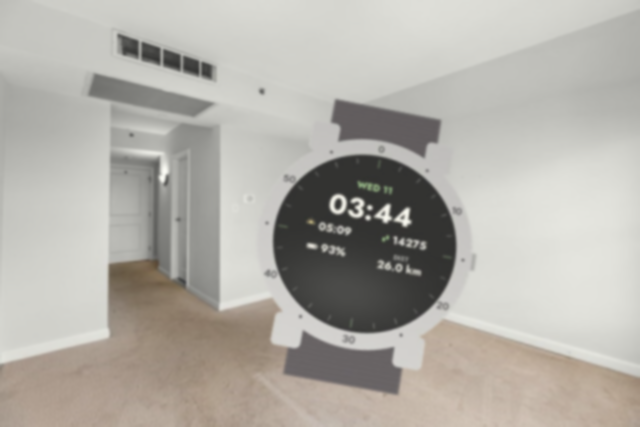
3h44
